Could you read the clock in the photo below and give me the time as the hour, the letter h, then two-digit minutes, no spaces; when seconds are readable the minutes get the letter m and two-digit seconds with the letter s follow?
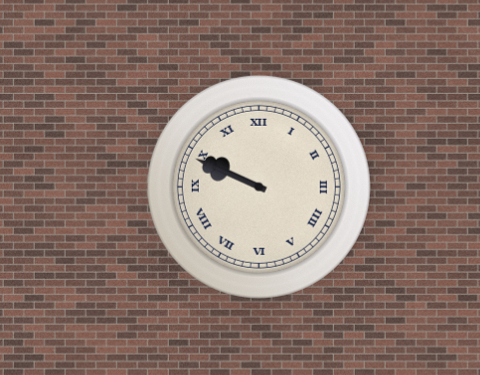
9h49
